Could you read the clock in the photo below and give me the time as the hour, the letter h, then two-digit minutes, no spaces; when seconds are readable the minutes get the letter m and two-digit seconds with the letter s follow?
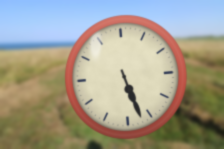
5h27
